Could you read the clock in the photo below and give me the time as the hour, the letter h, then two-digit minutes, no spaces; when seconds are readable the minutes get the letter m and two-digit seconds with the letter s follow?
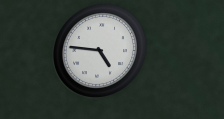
4h46
